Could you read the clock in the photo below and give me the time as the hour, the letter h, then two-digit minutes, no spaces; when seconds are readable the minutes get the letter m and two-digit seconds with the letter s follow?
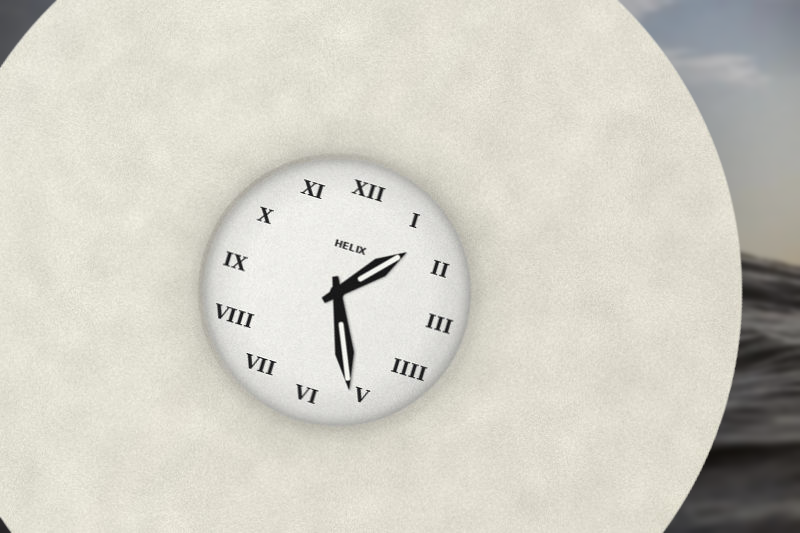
1h26
